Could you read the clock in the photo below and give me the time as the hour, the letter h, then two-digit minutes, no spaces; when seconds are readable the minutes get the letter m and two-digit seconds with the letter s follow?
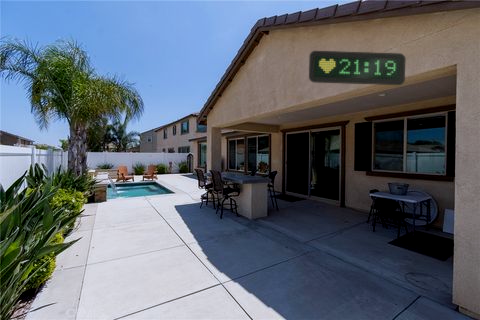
21h19
